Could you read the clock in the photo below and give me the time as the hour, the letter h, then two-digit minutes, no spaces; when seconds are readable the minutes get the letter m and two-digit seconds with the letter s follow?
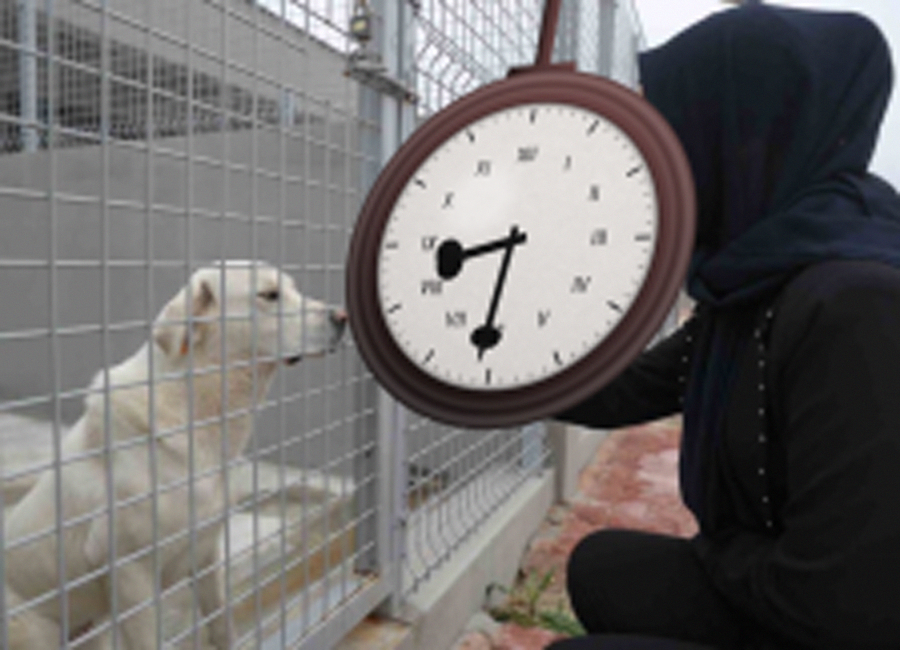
8h31
